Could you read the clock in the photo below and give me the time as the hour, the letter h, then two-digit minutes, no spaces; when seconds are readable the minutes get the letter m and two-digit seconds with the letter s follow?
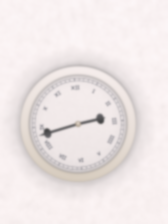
2h43
